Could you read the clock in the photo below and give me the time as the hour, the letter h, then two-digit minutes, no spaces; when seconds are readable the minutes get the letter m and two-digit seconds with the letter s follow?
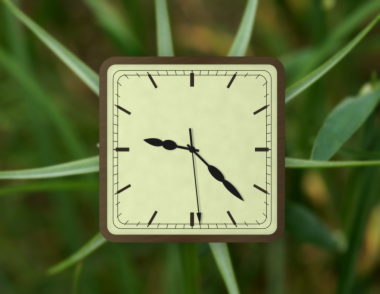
9h22m29s
